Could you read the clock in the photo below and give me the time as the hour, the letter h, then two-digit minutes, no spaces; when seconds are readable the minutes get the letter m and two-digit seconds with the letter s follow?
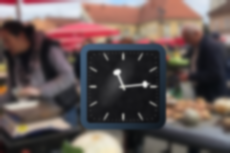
11h14
